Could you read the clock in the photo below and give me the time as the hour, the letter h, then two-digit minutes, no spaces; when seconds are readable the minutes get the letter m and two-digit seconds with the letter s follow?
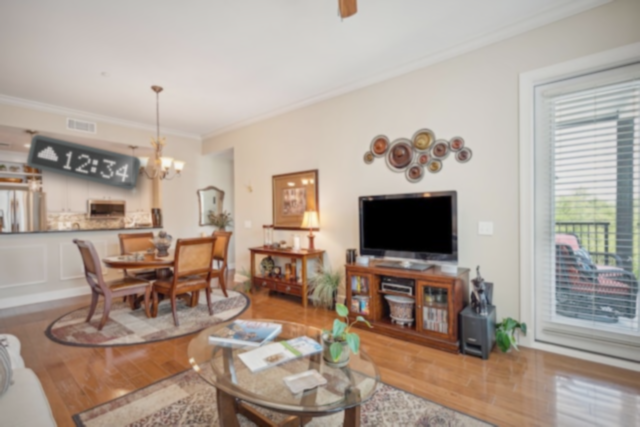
12h34
